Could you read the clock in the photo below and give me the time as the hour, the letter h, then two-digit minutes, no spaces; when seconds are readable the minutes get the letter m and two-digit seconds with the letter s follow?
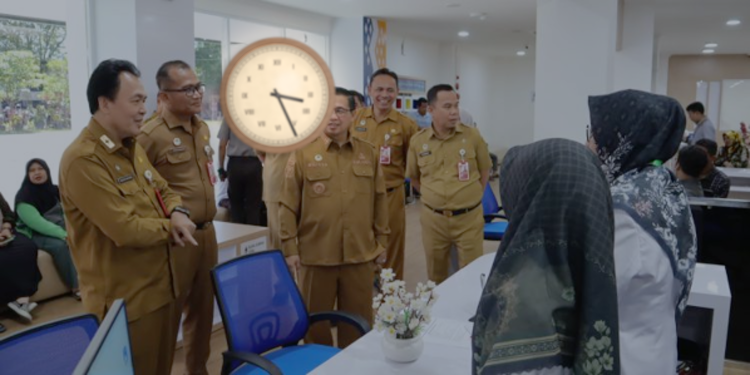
3h26
